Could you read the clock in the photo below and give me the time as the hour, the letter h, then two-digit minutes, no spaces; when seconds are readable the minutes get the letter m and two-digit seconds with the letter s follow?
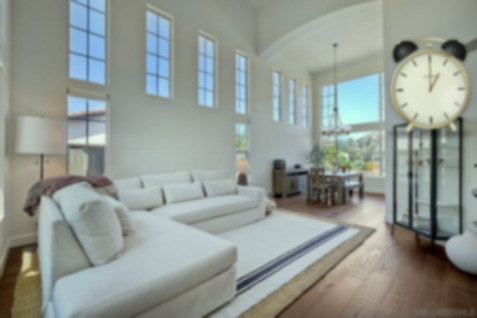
1h00
